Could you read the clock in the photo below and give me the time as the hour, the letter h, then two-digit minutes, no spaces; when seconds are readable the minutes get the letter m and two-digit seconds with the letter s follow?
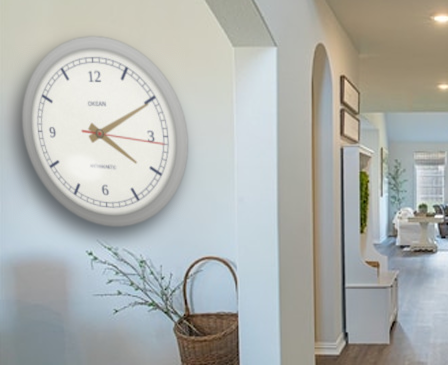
4h10m16s
